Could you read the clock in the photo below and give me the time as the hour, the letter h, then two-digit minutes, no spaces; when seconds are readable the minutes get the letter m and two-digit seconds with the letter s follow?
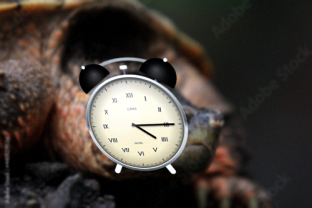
4h15
